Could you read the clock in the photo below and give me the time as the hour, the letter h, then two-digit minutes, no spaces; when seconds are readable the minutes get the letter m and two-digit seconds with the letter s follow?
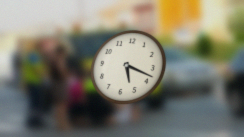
5h18
